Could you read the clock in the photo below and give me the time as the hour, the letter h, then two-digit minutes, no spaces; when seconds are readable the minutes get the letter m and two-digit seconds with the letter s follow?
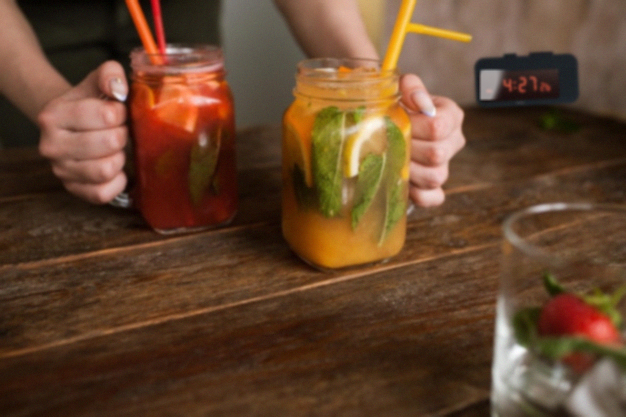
4h27
